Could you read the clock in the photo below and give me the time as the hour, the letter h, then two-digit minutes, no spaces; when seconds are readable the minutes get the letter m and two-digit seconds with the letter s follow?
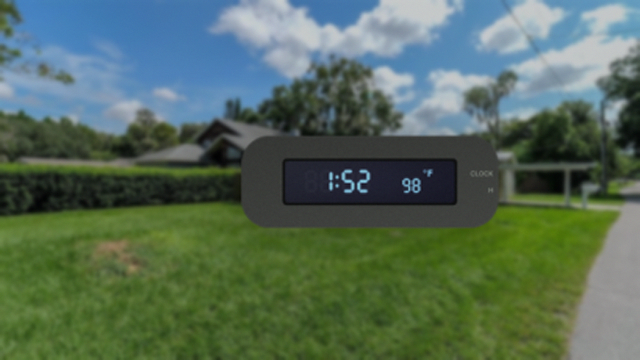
1h52
